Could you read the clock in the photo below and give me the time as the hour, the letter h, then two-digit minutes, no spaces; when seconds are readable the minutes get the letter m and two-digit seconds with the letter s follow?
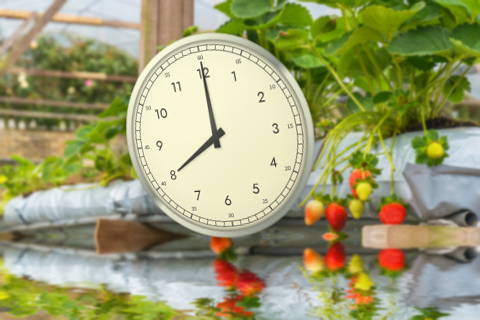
8h00
